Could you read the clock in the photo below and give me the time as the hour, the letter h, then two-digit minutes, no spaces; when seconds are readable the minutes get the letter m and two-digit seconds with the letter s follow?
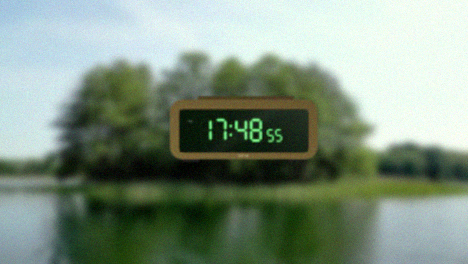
17h48m55s
